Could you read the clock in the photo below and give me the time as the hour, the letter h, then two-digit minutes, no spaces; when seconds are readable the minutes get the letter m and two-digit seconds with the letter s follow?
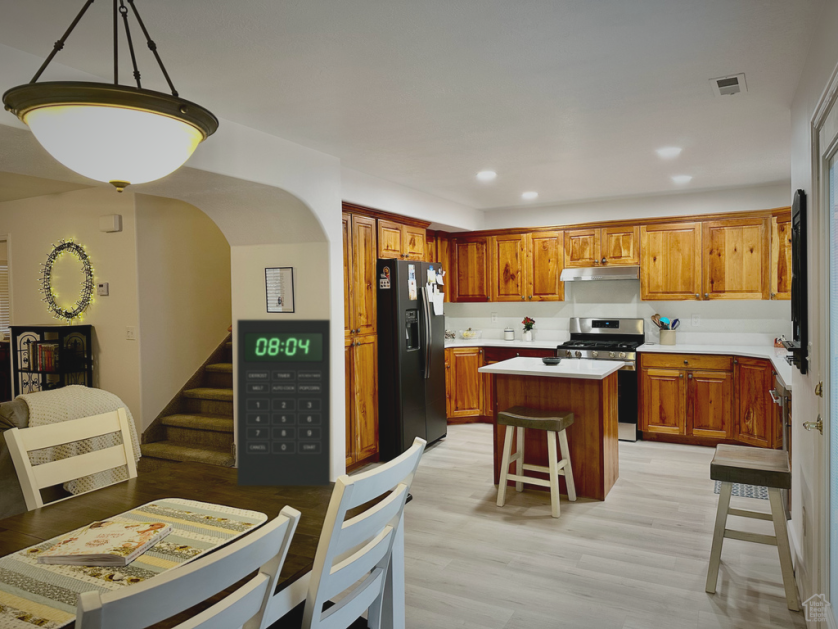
8h04
